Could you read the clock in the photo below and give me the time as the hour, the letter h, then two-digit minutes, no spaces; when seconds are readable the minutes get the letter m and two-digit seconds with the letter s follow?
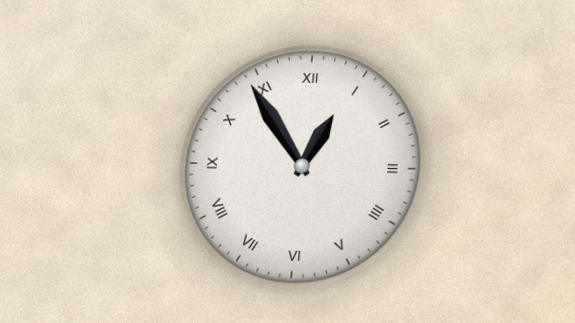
12h54
